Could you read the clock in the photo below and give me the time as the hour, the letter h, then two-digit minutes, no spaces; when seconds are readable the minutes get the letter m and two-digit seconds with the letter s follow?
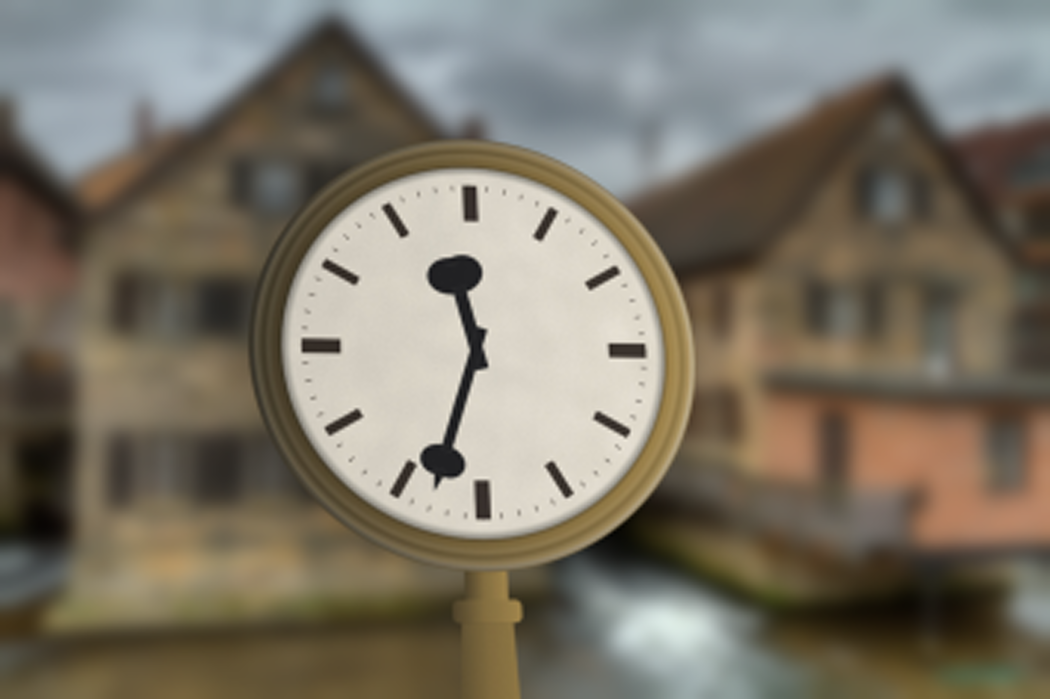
11h33
